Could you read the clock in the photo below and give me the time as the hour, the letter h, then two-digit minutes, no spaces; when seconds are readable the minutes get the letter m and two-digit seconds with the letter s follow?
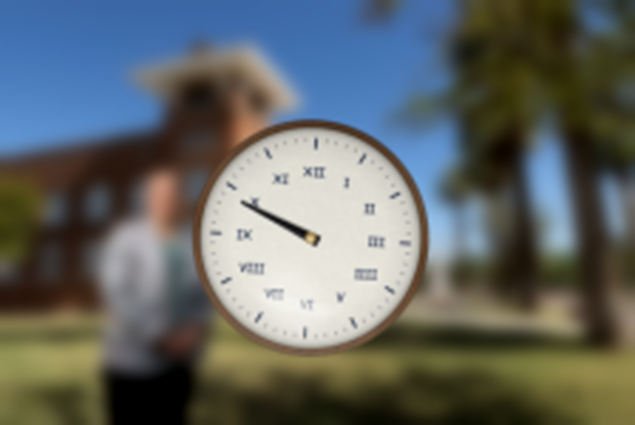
9h49
